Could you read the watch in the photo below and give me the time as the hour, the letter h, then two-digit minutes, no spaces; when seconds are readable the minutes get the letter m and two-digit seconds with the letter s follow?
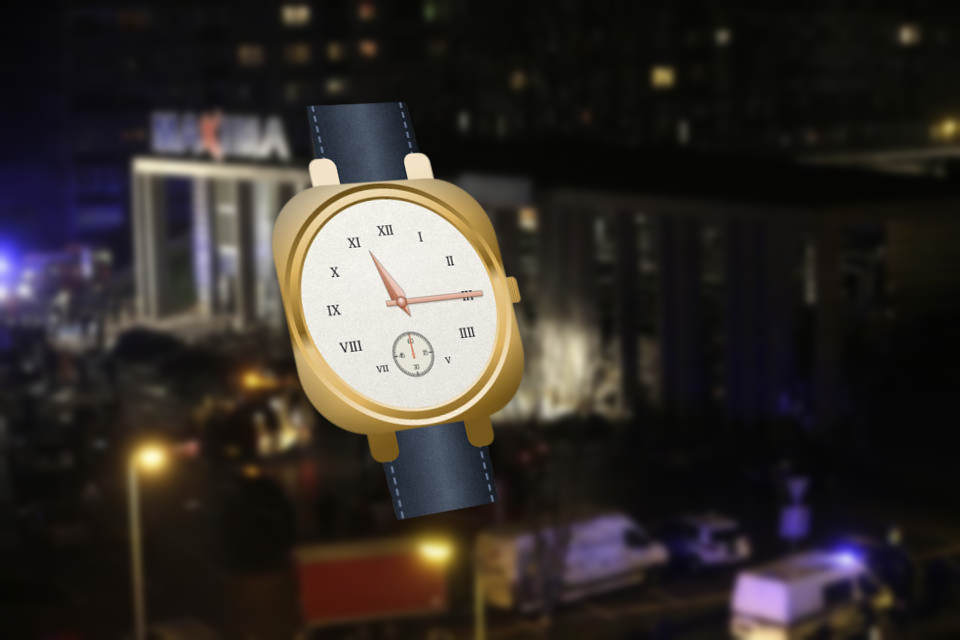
11h15
